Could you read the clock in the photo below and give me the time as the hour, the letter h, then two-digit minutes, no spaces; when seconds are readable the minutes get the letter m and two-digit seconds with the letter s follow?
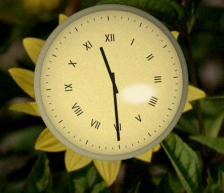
11h30
